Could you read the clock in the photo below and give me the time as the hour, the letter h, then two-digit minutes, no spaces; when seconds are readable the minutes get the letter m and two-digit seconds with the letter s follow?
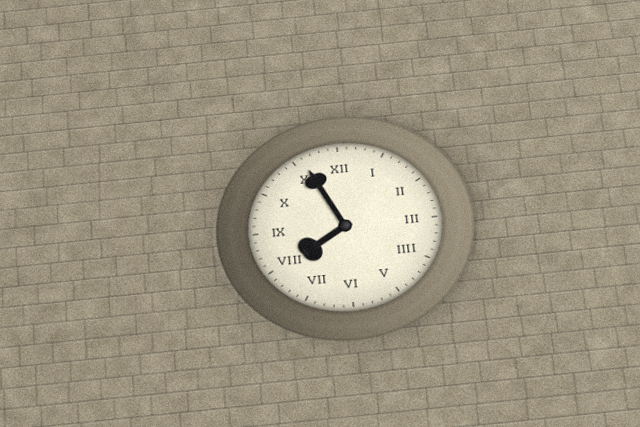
7h56
